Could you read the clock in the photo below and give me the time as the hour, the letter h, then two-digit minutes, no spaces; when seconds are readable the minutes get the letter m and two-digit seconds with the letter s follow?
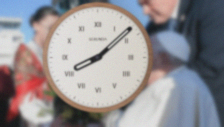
8h08
